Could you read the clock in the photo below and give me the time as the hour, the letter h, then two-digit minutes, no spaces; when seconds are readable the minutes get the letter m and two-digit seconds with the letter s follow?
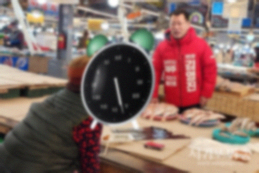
5h27
